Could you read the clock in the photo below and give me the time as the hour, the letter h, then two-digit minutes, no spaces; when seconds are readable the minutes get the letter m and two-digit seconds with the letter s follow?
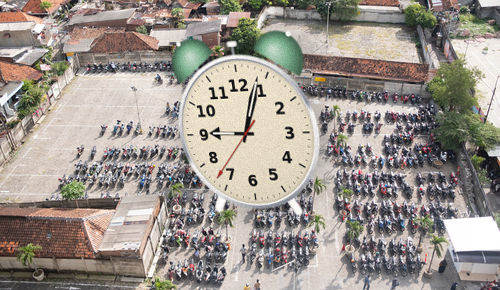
9h03m37s
